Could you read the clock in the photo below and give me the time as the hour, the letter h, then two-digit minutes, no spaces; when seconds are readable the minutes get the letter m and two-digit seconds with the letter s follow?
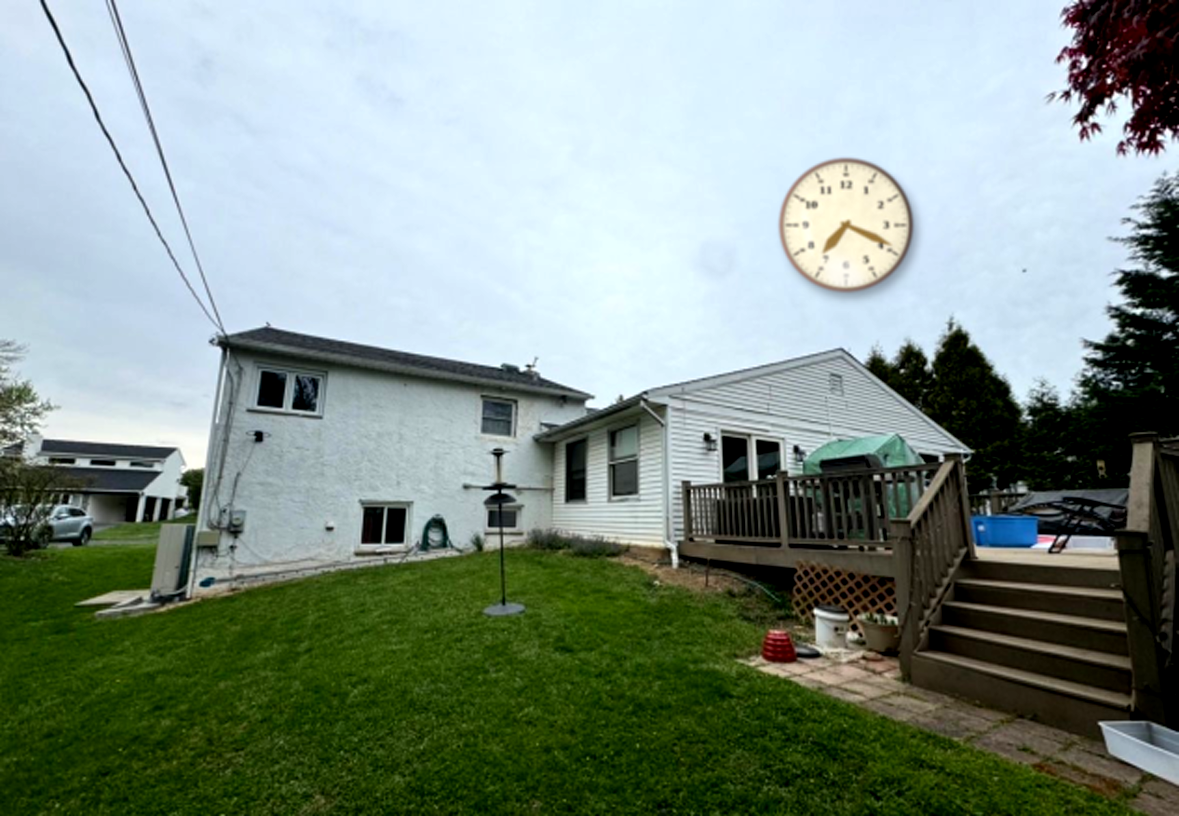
7h19
